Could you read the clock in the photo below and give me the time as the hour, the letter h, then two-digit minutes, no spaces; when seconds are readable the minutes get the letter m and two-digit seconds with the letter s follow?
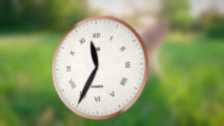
11h35
